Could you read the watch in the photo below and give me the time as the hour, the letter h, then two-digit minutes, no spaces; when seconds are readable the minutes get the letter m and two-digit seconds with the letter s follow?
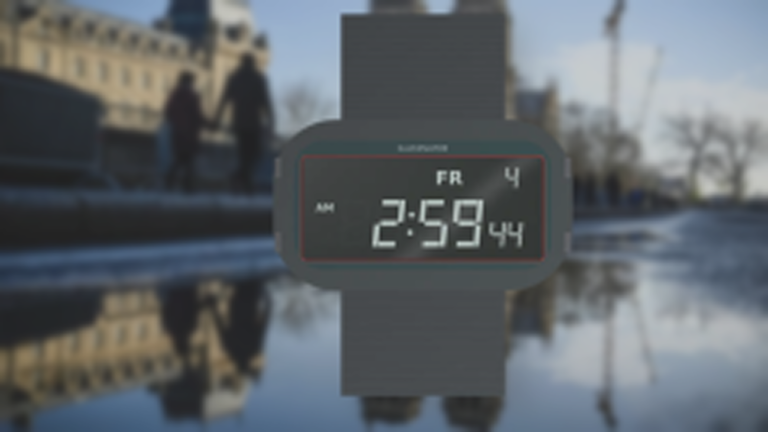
2h59m44s
